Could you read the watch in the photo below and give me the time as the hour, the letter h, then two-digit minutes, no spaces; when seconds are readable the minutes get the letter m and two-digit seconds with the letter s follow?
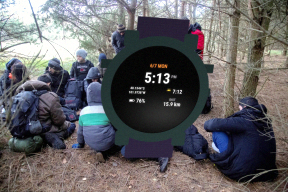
5h13
